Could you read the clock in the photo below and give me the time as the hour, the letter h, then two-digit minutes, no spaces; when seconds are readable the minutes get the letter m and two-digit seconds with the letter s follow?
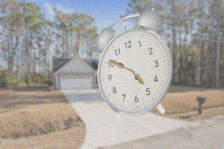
4h51
